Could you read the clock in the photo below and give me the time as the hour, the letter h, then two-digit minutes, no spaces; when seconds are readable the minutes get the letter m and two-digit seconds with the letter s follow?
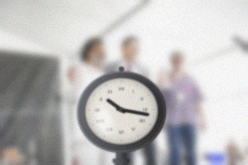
10h17
